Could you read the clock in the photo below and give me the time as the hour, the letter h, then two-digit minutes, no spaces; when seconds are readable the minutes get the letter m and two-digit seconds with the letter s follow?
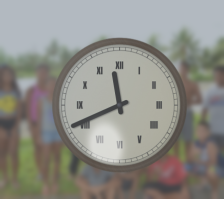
11h41
